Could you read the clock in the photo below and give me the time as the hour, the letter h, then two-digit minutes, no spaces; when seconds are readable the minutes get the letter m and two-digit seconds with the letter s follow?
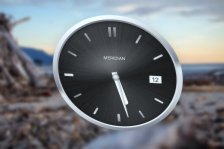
5h28
